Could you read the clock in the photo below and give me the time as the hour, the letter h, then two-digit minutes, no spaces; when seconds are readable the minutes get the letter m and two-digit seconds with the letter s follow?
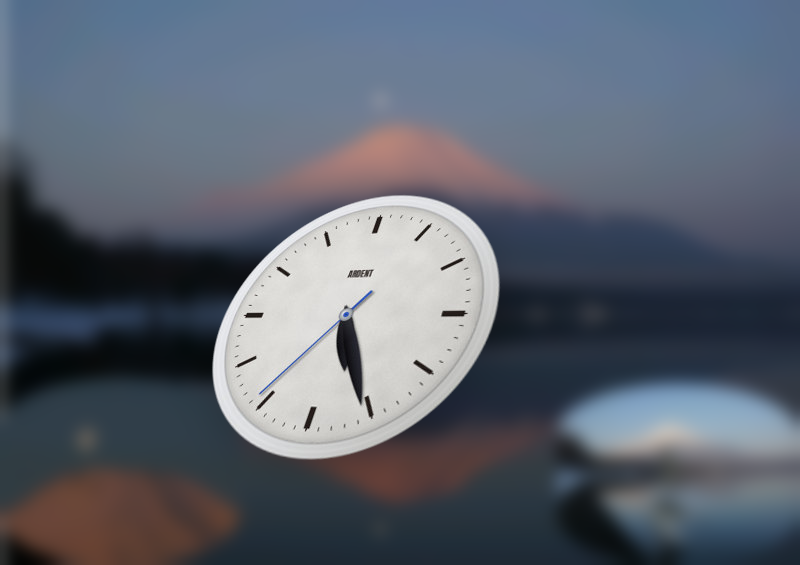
5h25m36s
